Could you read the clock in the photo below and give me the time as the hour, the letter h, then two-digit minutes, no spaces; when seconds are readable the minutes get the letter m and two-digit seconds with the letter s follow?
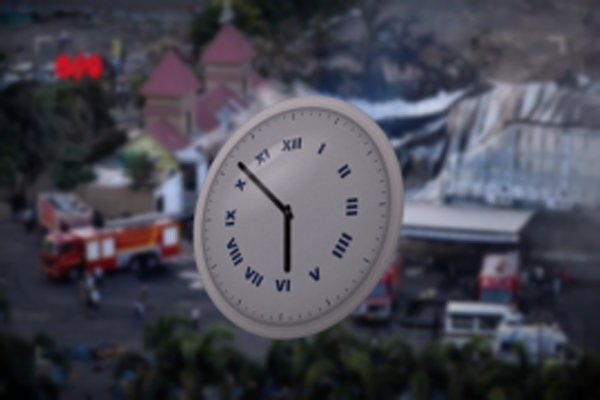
5h52
